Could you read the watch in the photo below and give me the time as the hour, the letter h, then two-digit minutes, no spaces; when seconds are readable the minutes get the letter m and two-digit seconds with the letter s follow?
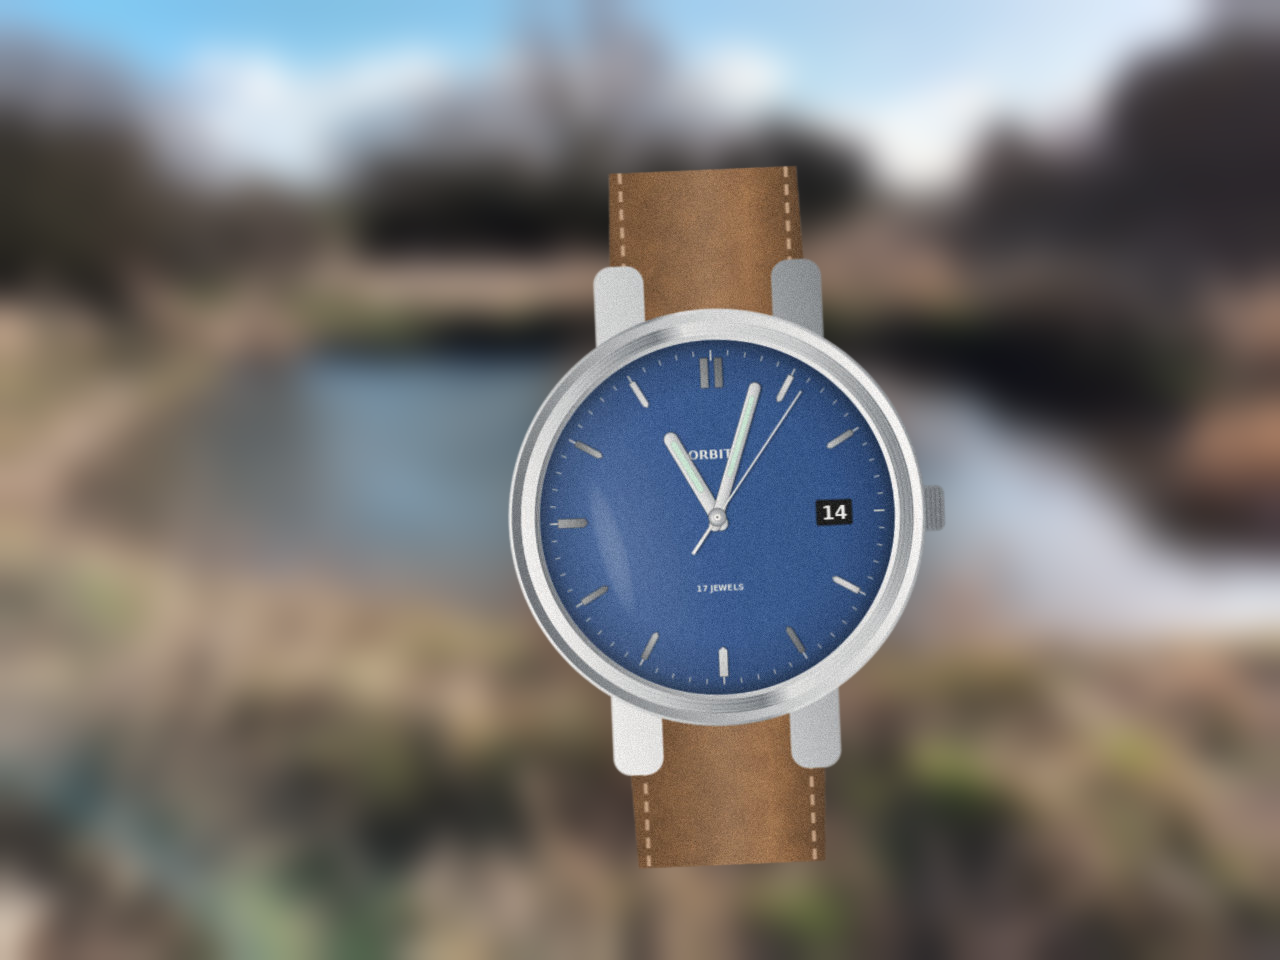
11h03m06s
